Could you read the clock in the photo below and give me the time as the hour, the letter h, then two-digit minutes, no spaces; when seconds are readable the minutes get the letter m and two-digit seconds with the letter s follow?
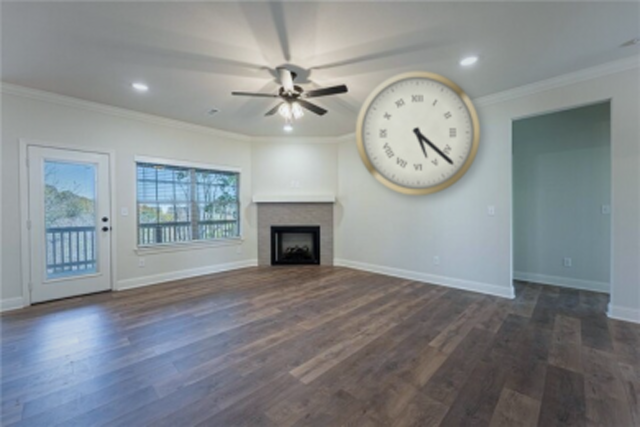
5h22
